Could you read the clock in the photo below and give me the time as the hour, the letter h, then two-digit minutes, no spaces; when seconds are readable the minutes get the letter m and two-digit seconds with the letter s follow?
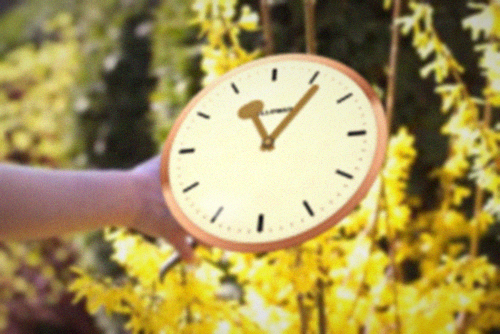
11h06
